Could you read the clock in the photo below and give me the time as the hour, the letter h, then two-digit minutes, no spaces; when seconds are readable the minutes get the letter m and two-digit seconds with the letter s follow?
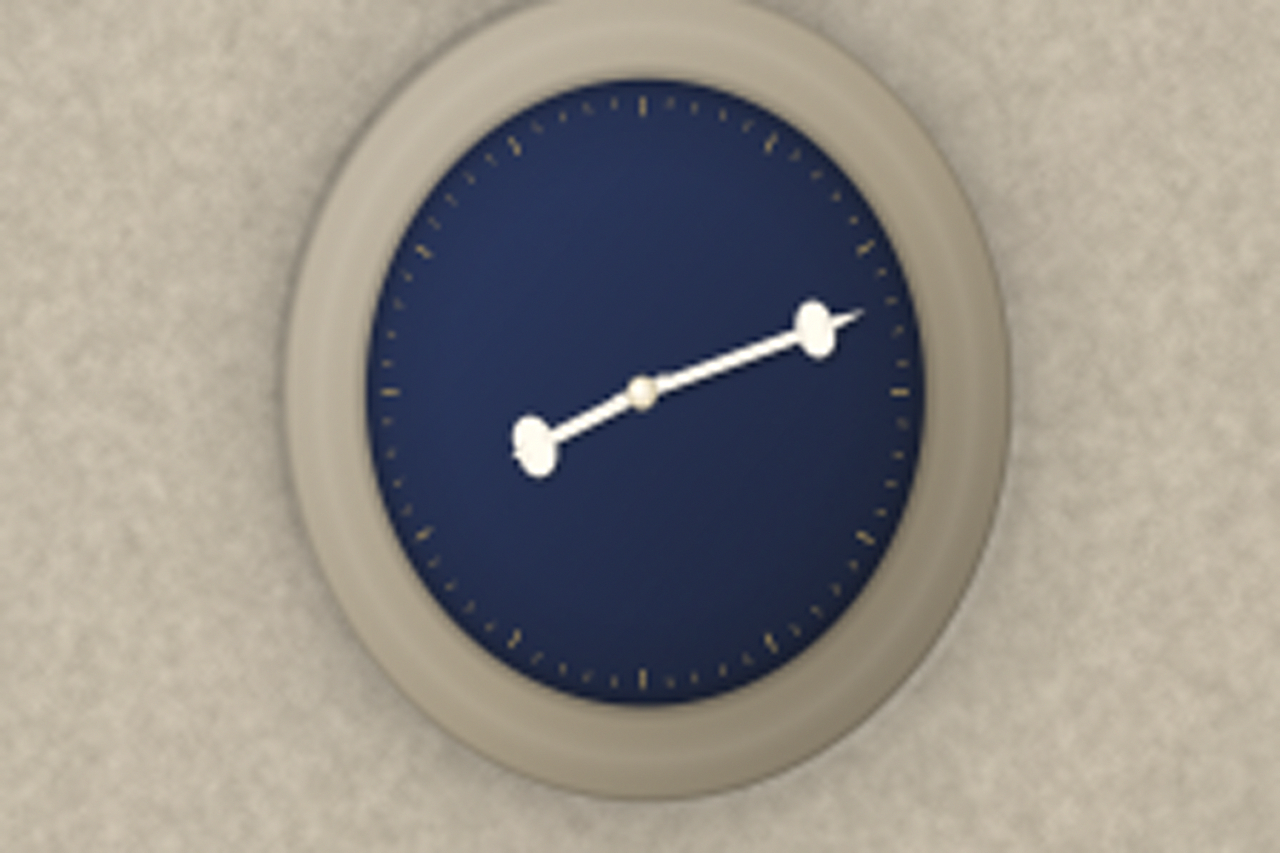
8h12
